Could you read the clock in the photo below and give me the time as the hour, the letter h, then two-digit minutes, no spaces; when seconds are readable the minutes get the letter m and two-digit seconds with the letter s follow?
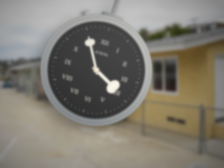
3h55
